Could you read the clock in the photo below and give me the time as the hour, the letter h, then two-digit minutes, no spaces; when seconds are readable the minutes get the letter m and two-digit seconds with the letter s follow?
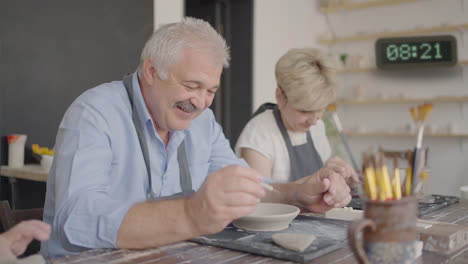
8h21
